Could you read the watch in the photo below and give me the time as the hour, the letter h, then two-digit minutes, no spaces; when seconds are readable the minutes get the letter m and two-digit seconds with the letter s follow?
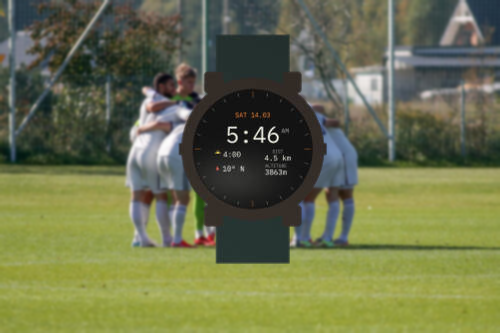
5h46
